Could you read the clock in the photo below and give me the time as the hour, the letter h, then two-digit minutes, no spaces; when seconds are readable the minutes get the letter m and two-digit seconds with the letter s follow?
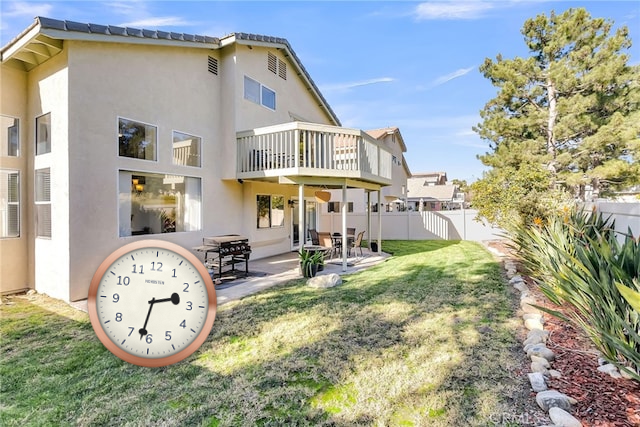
2h32
